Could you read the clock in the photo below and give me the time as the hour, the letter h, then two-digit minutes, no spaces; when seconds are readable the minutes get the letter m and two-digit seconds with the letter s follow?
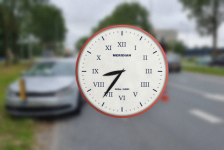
8h36
